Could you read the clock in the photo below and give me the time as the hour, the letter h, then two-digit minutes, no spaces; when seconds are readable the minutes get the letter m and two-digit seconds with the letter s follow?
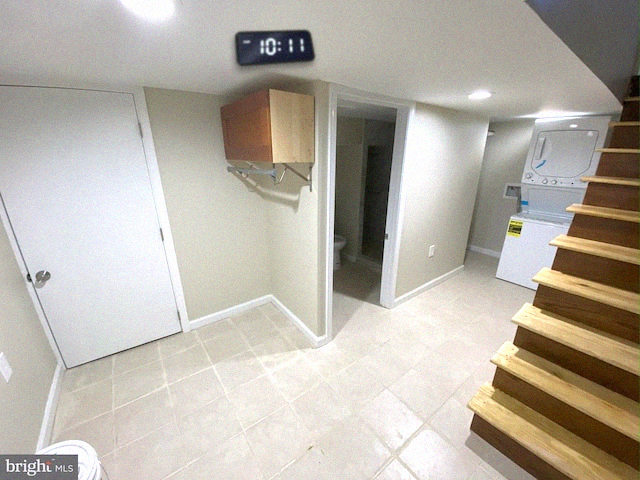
10h11
